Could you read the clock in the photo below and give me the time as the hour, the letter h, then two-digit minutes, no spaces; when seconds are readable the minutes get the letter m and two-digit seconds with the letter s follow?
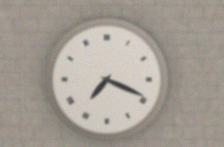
7h19
